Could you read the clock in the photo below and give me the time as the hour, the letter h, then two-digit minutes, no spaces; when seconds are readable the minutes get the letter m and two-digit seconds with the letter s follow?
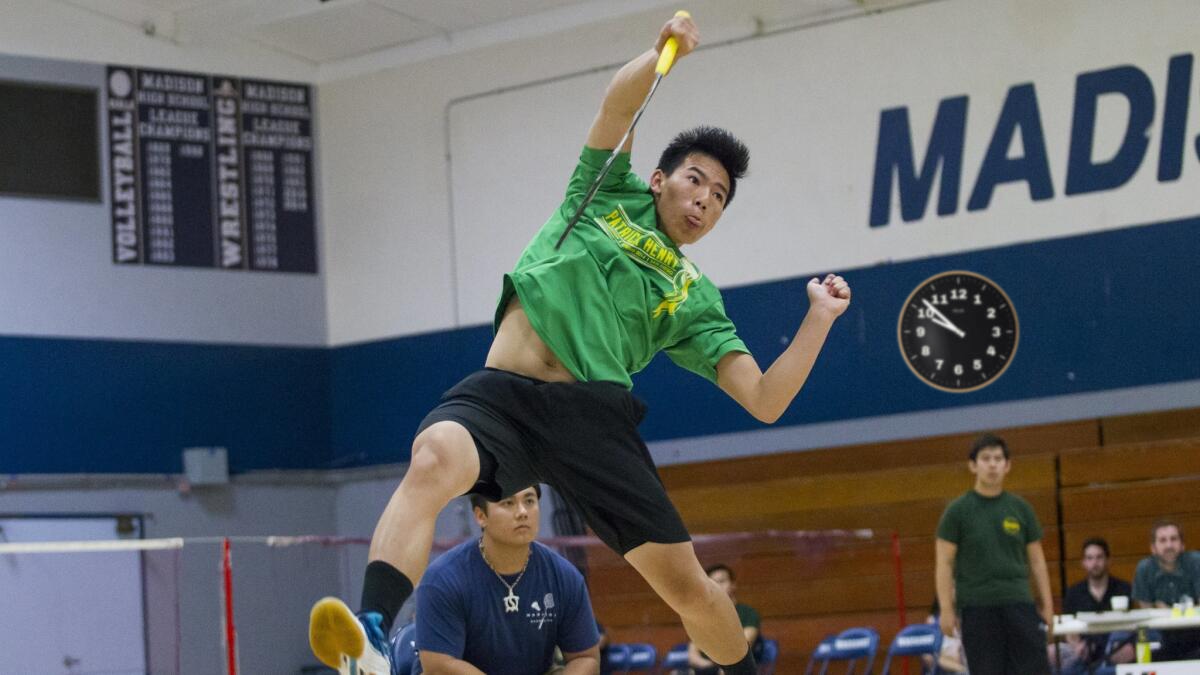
9h52
